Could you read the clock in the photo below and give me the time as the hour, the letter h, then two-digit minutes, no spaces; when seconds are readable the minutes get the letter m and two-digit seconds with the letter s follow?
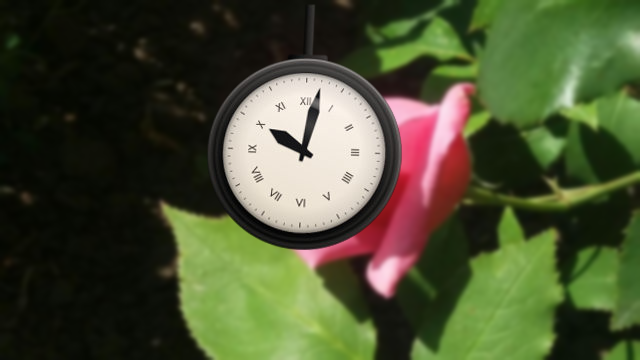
10h02
